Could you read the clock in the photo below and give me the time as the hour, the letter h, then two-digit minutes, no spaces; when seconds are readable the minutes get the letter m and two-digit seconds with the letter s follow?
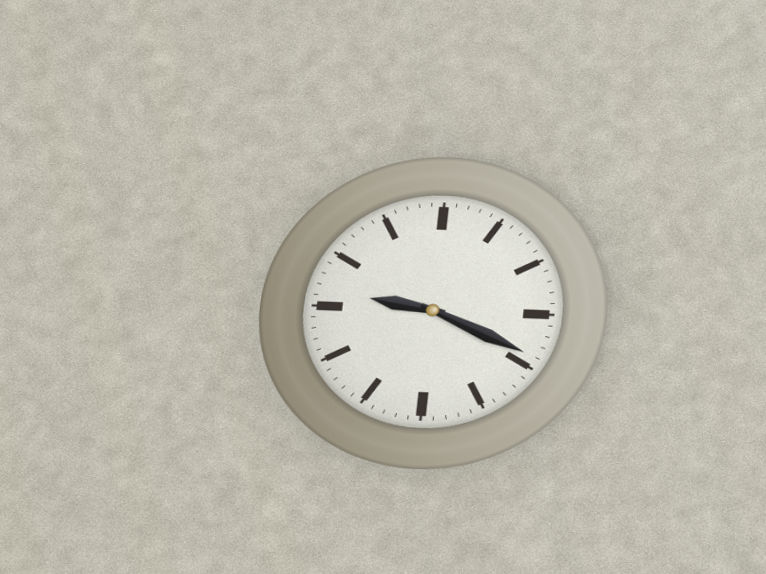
9h19
